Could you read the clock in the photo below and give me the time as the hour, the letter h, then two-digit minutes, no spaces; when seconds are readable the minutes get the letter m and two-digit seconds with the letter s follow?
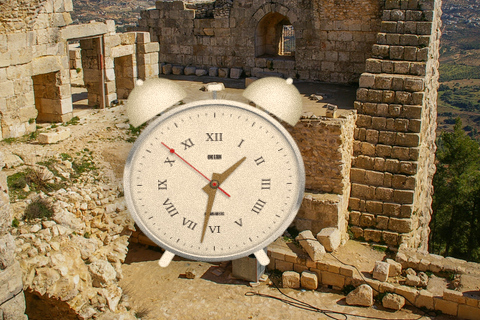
1h31m52s
